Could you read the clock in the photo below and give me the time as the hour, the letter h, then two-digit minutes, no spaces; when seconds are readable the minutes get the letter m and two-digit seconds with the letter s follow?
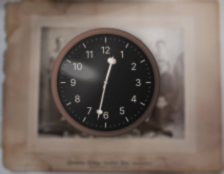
12h32
